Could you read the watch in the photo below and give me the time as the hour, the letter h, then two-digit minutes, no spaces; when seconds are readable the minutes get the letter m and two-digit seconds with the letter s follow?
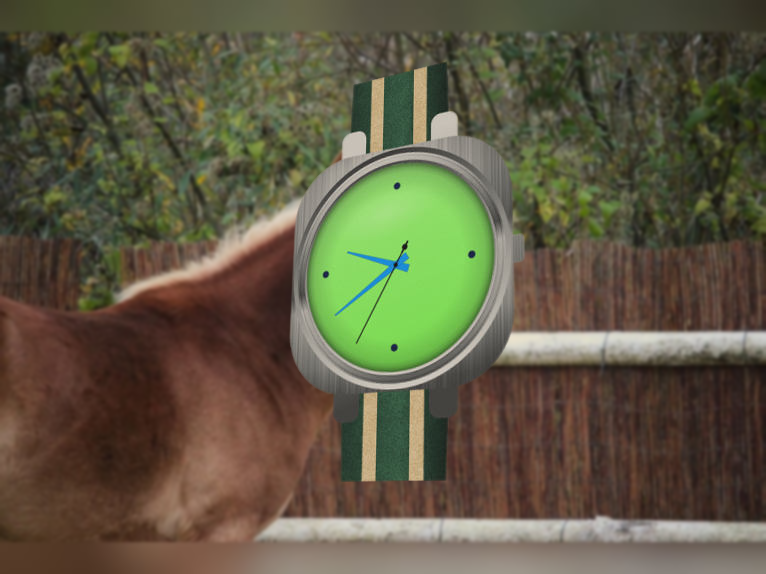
9h39m35s
